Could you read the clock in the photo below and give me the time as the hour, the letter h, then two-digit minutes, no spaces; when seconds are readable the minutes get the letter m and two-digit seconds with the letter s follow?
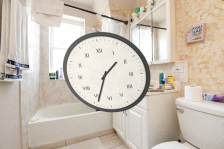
1h34
